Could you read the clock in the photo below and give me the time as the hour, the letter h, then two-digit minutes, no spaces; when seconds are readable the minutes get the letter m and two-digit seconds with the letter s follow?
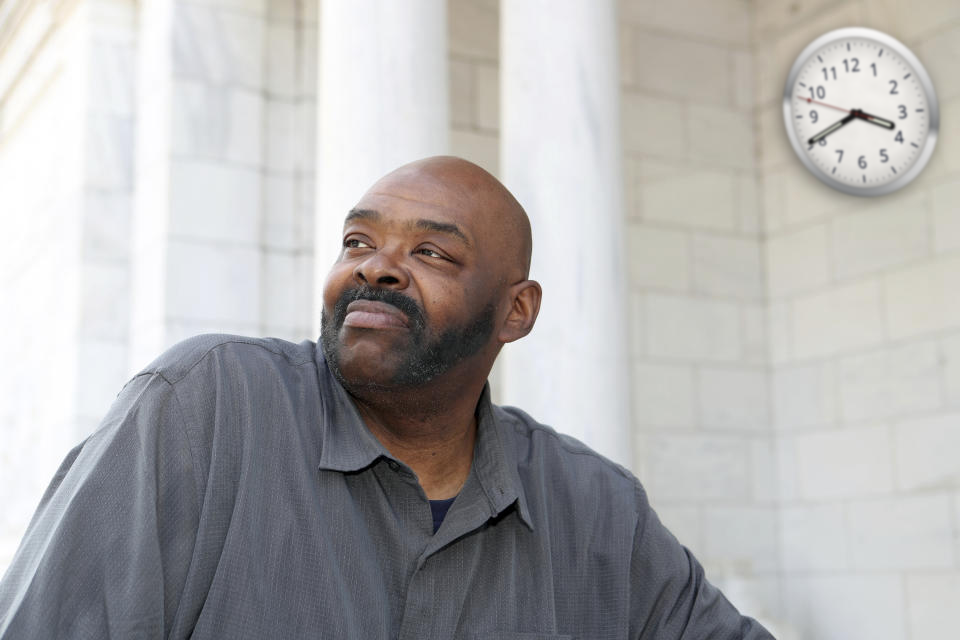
3h40m48s
